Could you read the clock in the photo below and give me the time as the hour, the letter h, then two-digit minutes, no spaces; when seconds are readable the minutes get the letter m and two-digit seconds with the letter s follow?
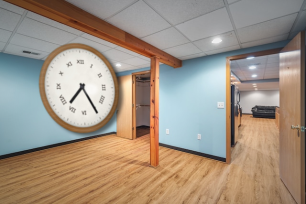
7h25
